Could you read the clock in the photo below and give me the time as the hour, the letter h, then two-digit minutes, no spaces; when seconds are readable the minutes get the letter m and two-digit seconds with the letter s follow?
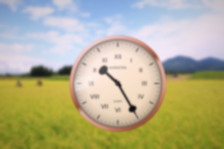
10h25
